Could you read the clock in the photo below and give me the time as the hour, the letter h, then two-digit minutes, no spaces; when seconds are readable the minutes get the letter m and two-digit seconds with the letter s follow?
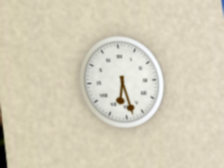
6h28
